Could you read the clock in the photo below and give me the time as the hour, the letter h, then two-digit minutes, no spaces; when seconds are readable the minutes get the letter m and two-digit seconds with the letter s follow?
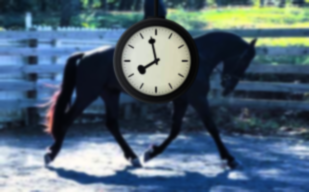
7h58
